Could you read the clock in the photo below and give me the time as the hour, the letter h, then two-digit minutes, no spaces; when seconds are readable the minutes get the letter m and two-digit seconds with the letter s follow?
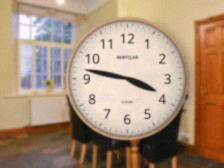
3h47
